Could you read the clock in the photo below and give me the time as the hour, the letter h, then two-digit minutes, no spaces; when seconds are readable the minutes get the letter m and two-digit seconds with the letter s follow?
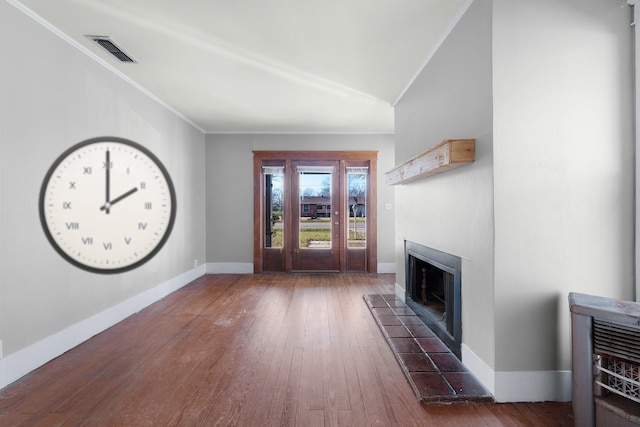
2h00
